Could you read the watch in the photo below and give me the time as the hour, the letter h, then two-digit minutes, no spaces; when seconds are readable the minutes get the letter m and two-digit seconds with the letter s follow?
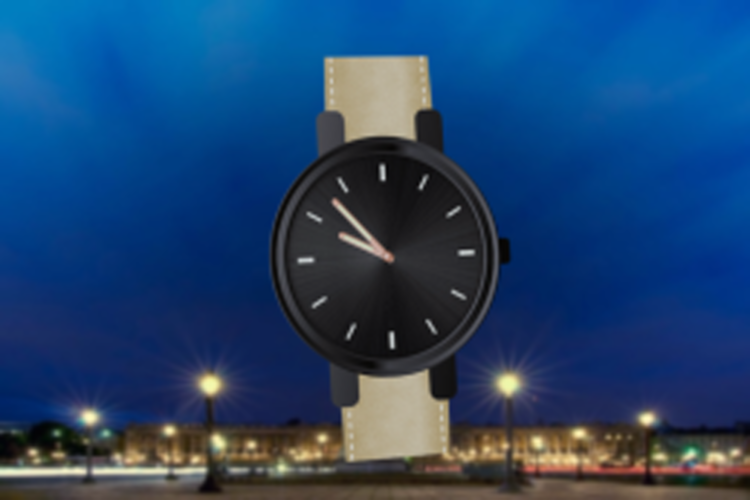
9h53
